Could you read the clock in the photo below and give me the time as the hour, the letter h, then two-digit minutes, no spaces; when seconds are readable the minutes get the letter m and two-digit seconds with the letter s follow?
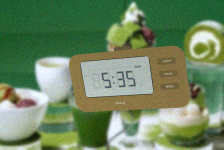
5h35
